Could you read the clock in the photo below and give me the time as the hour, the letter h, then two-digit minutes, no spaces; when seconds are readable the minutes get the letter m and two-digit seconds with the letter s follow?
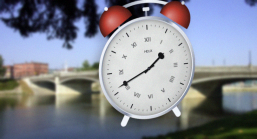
1h41
